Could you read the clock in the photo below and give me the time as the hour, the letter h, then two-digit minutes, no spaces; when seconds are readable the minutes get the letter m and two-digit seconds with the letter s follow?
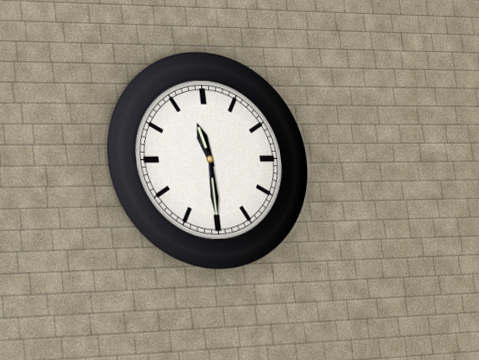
11h30
